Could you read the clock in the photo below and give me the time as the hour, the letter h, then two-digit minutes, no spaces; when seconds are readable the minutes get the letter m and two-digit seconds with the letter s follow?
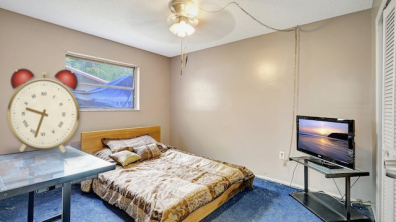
9h33
